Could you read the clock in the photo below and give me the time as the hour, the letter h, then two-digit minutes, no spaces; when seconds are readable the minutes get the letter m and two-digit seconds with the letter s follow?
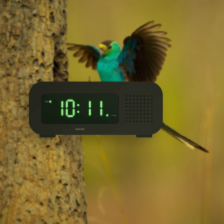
10h11
